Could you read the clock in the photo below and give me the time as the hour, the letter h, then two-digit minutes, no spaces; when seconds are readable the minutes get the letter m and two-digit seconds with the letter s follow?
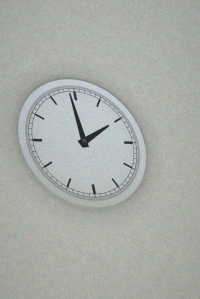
1h59
